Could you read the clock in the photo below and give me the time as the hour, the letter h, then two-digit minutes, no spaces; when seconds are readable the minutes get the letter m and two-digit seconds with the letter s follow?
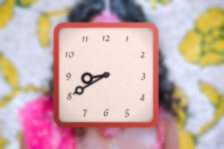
8h40
